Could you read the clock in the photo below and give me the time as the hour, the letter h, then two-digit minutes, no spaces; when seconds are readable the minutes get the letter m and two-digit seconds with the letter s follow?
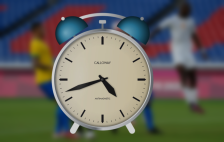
4h42
